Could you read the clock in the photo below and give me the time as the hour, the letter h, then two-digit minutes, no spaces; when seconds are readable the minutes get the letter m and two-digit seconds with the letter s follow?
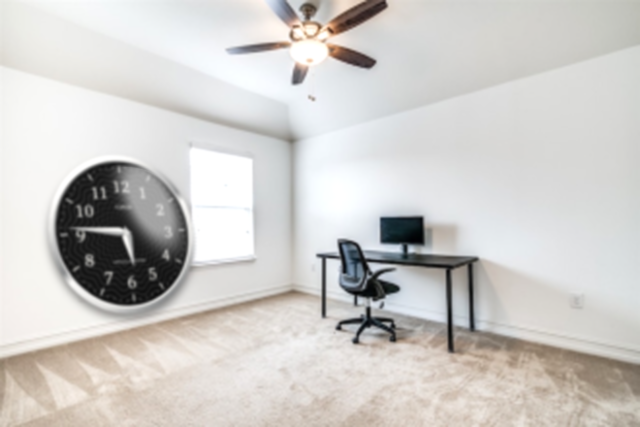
5h46
